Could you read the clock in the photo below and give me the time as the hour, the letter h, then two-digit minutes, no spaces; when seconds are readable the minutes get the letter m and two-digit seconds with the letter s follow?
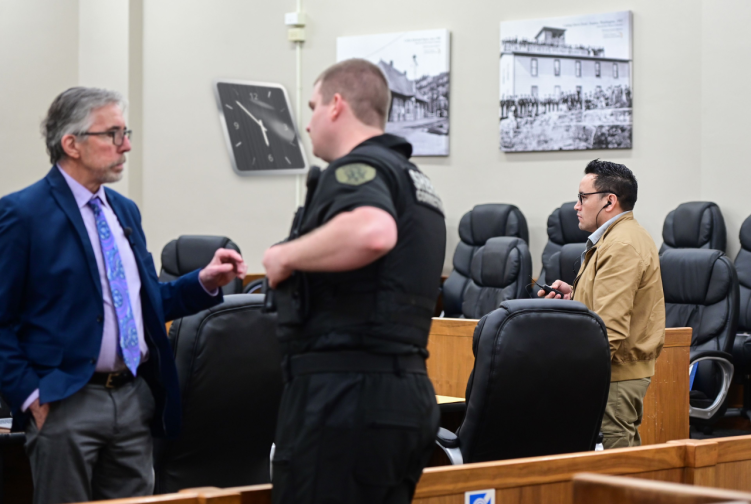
5h53
